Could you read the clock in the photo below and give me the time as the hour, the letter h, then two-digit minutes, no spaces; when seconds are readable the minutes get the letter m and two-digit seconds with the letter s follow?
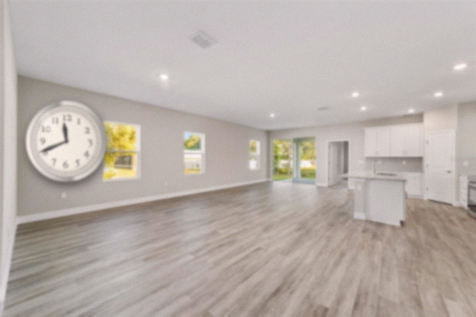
11h41
